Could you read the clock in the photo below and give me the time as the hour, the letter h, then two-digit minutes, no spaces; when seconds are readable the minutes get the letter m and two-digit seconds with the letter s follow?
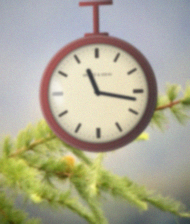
11h17
